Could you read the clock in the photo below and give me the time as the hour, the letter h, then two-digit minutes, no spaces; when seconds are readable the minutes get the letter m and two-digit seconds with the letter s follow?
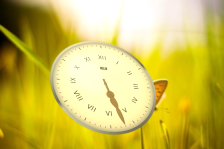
5h27
